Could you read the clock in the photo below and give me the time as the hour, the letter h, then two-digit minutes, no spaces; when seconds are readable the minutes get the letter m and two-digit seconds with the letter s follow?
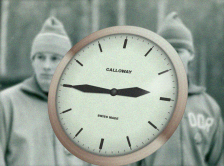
2h45
